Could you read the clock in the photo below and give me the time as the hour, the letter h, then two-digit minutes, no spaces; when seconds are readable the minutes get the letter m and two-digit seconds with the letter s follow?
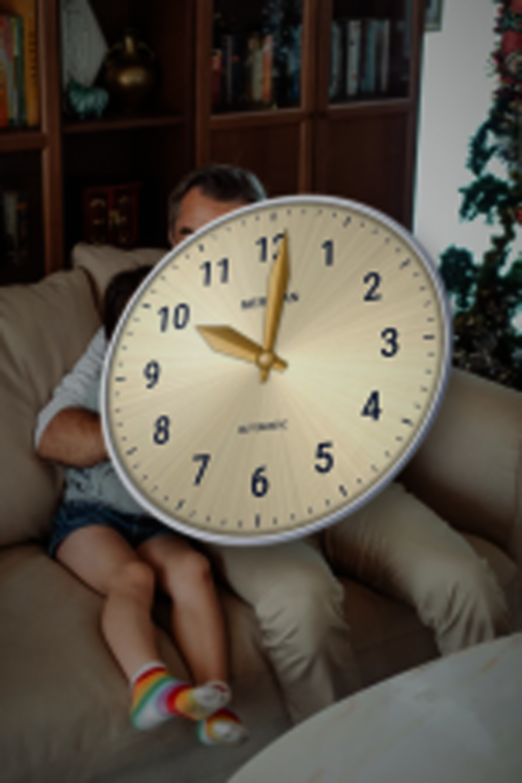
10h01
